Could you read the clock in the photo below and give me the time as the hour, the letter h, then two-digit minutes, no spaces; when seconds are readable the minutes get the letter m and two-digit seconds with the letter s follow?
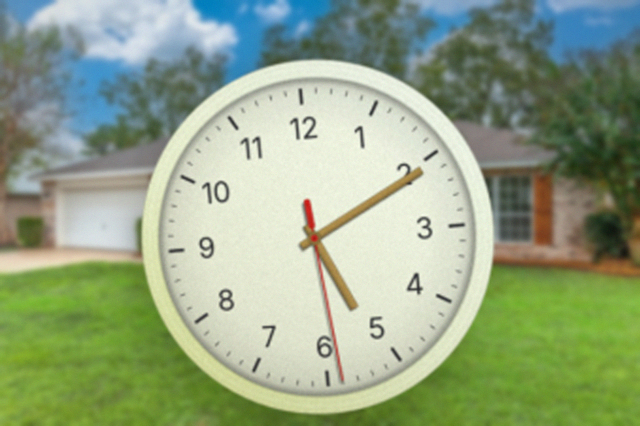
5h10m29s
